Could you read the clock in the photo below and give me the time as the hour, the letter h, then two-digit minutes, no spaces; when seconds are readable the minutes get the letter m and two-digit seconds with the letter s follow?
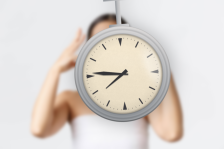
7h46
